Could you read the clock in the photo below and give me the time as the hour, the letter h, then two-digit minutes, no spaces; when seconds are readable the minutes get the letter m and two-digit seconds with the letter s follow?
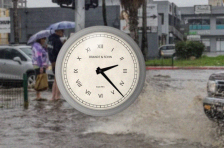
2h23
